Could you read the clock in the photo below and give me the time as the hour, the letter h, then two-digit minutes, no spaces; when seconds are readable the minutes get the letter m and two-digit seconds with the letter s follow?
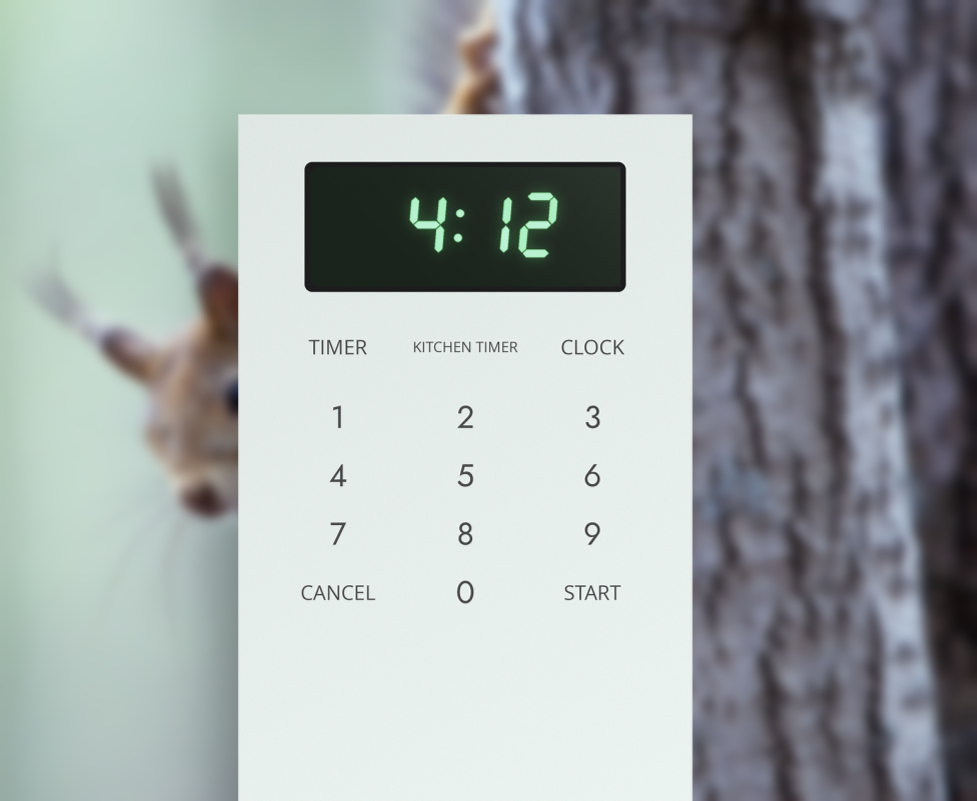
4h12
